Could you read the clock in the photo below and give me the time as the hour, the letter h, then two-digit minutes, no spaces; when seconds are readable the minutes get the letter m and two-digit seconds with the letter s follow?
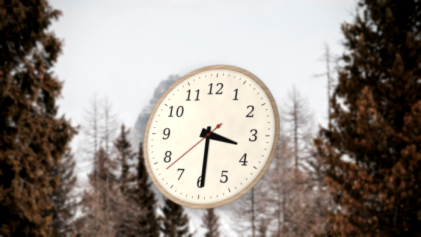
3h29m38s
